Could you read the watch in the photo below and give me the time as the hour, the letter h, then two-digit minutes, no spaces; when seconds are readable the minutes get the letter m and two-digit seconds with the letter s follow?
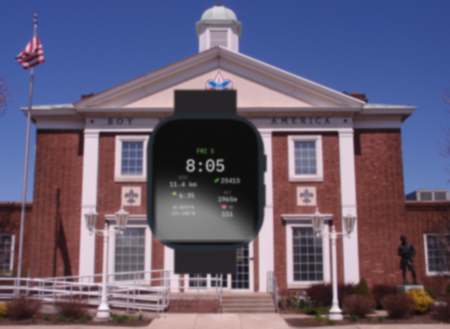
8h05
